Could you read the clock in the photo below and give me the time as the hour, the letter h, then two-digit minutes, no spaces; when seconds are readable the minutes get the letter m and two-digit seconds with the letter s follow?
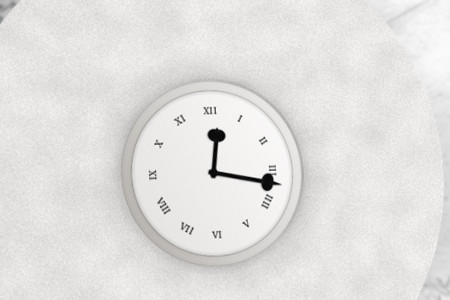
12h17
